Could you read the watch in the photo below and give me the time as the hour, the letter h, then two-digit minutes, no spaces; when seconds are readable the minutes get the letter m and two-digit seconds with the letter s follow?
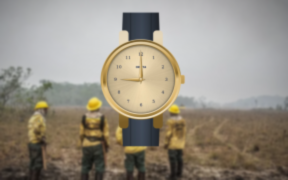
9h00
